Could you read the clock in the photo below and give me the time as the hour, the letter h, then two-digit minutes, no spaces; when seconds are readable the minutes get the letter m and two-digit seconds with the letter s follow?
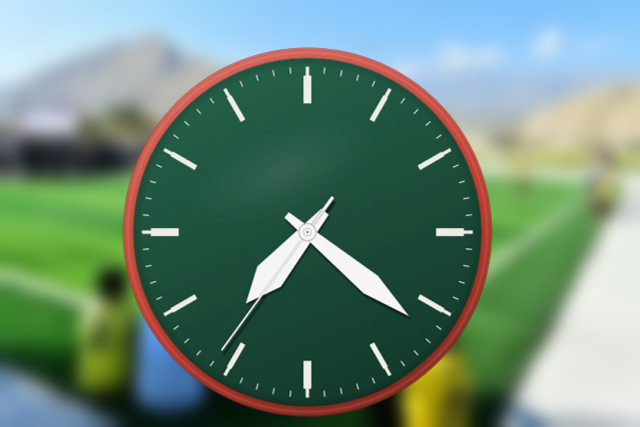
7h21m36s
